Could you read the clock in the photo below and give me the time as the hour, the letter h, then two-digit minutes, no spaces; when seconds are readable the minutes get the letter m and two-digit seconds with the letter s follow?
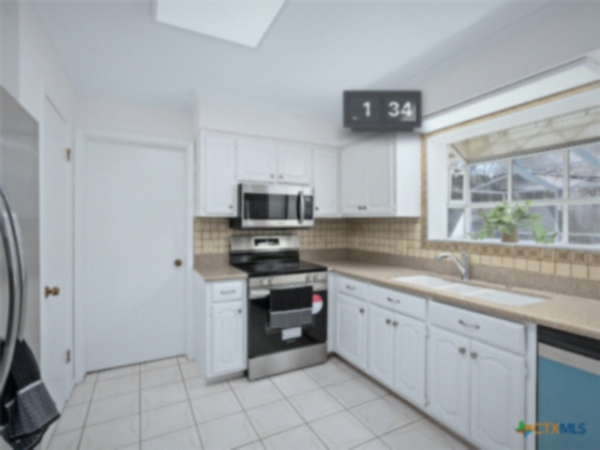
1h34
